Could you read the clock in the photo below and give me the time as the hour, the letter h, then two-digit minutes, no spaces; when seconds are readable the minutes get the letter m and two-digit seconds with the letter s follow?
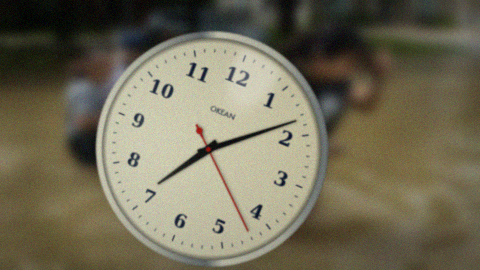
7h08m22s
